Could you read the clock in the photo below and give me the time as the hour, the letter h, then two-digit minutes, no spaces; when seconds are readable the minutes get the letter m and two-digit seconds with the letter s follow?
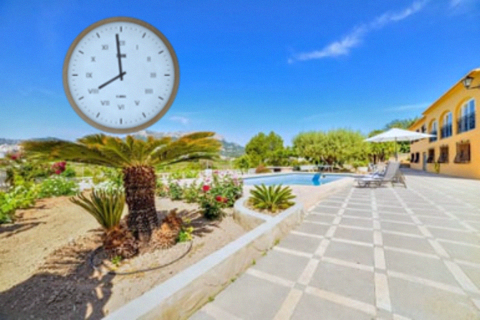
7h59
